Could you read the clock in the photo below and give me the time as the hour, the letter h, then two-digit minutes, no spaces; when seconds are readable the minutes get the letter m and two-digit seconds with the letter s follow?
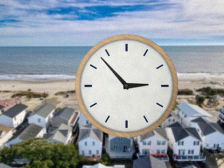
2h53
